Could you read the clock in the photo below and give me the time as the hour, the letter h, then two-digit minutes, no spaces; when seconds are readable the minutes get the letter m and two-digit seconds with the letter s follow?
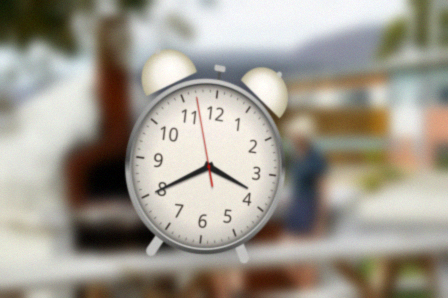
3h39m57s
